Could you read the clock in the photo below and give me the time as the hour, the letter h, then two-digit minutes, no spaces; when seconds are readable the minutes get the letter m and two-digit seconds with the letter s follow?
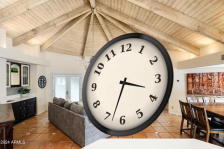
3h33
